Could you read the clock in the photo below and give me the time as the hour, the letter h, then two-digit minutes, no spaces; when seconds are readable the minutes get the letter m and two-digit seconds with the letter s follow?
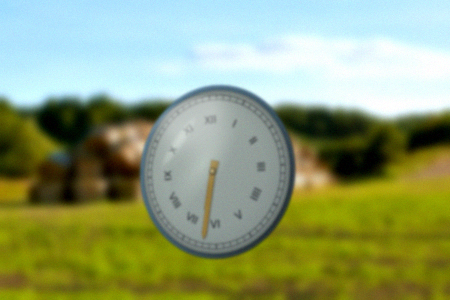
6h32
